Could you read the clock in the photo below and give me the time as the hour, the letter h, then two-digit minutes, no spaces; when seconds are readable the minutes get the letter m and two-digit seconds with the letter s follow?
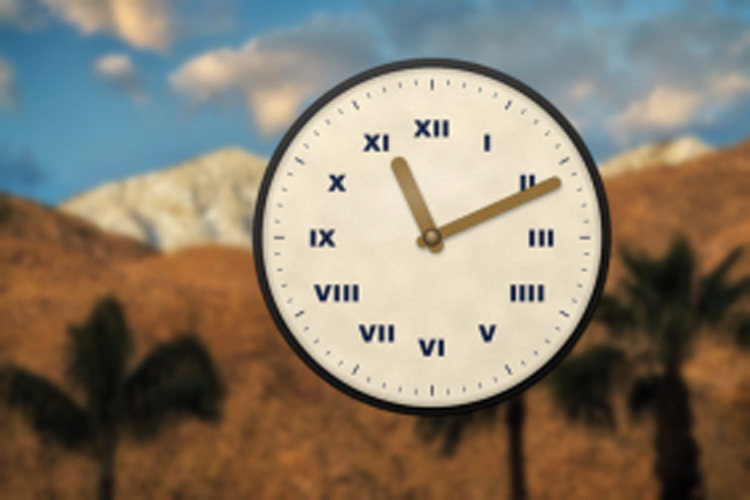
11h11
